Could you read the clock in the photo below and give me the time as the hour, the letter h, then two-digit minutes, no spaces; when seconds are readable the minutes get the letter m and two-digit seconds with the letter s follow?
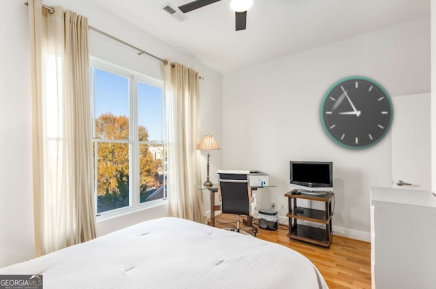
8h55
